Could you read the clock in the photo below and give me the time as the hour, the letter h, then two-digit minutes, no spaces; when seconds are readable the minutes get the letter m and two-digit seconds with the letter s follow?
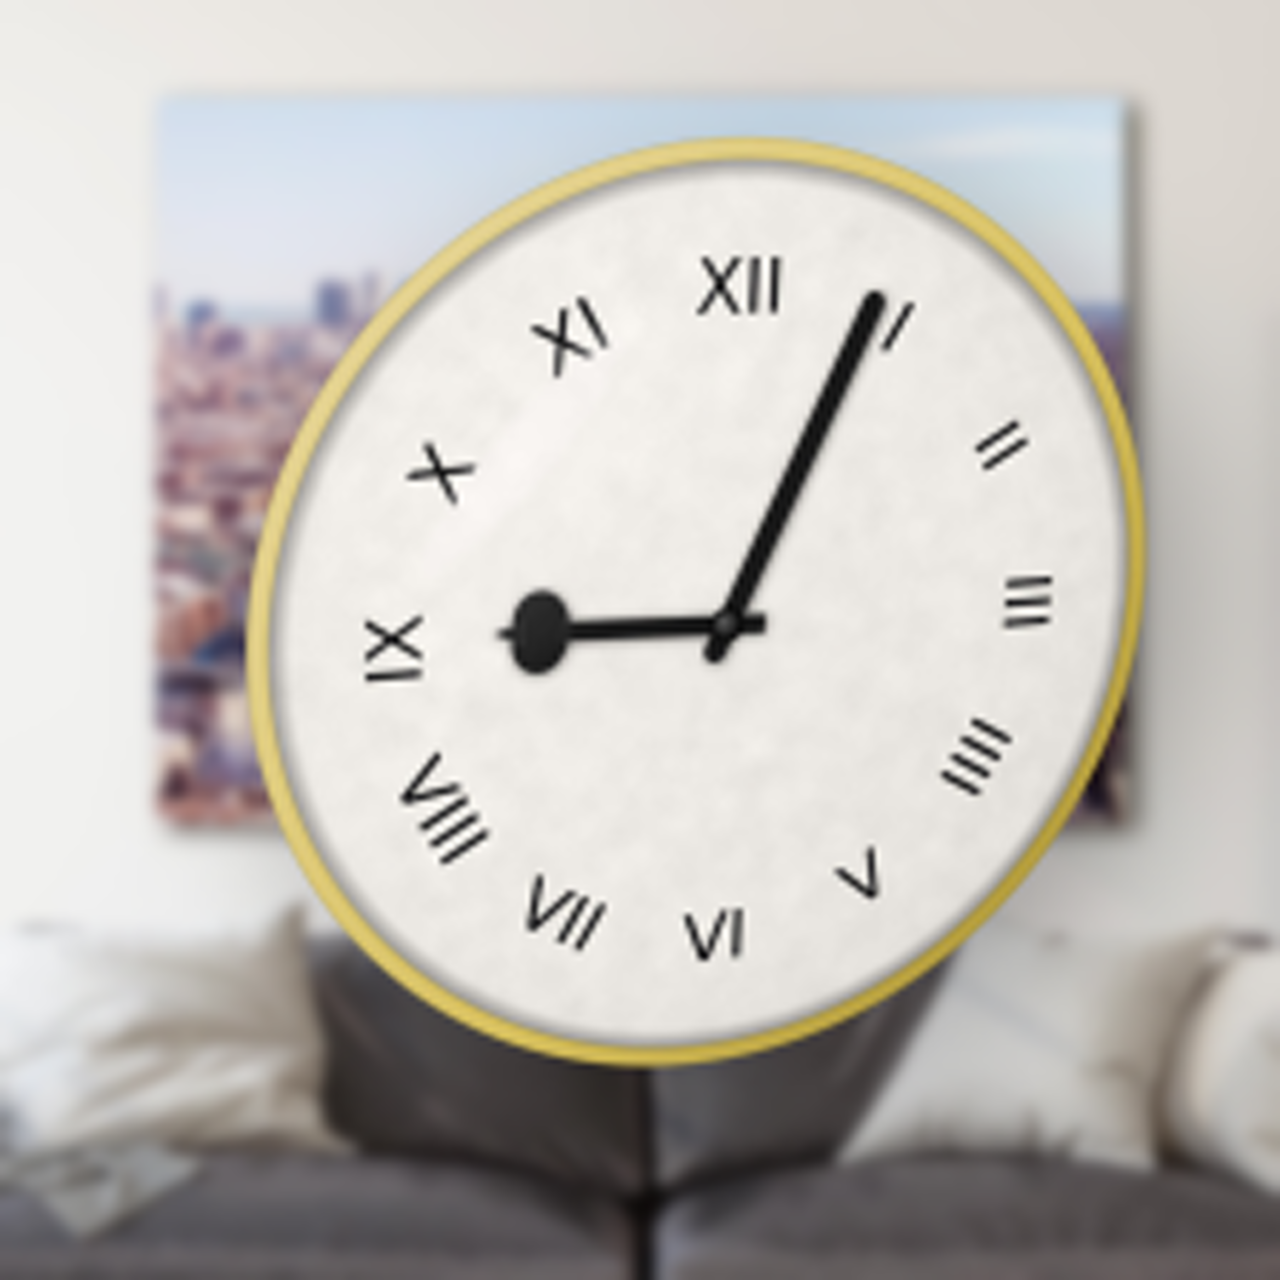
9h04
